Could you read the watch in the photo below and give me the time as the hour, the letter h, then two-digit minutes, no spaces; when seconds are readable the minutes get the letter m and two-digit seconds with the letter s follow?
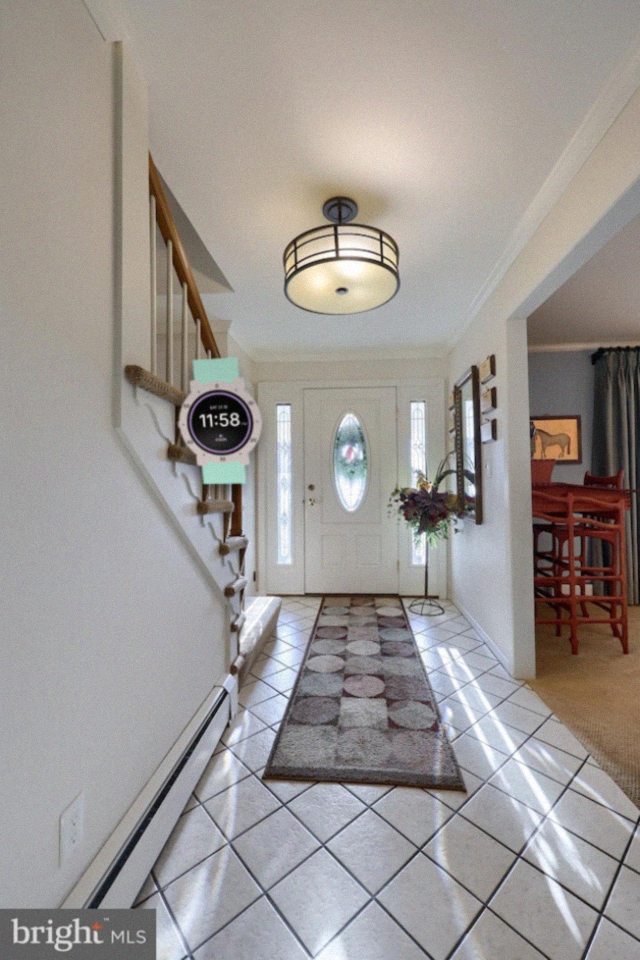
11h58
